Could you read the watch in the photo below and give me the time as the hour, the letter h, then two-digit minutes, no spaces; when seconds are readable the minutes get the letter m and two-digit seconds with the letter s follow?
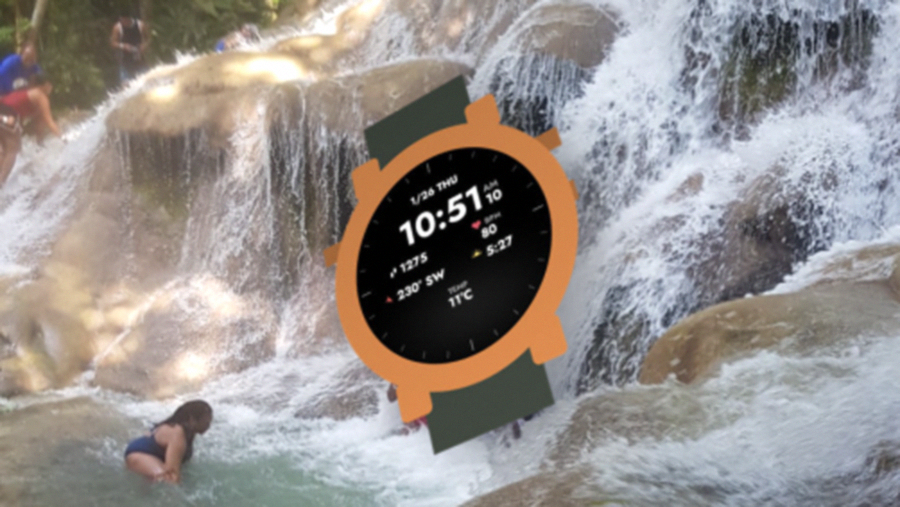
10h51
